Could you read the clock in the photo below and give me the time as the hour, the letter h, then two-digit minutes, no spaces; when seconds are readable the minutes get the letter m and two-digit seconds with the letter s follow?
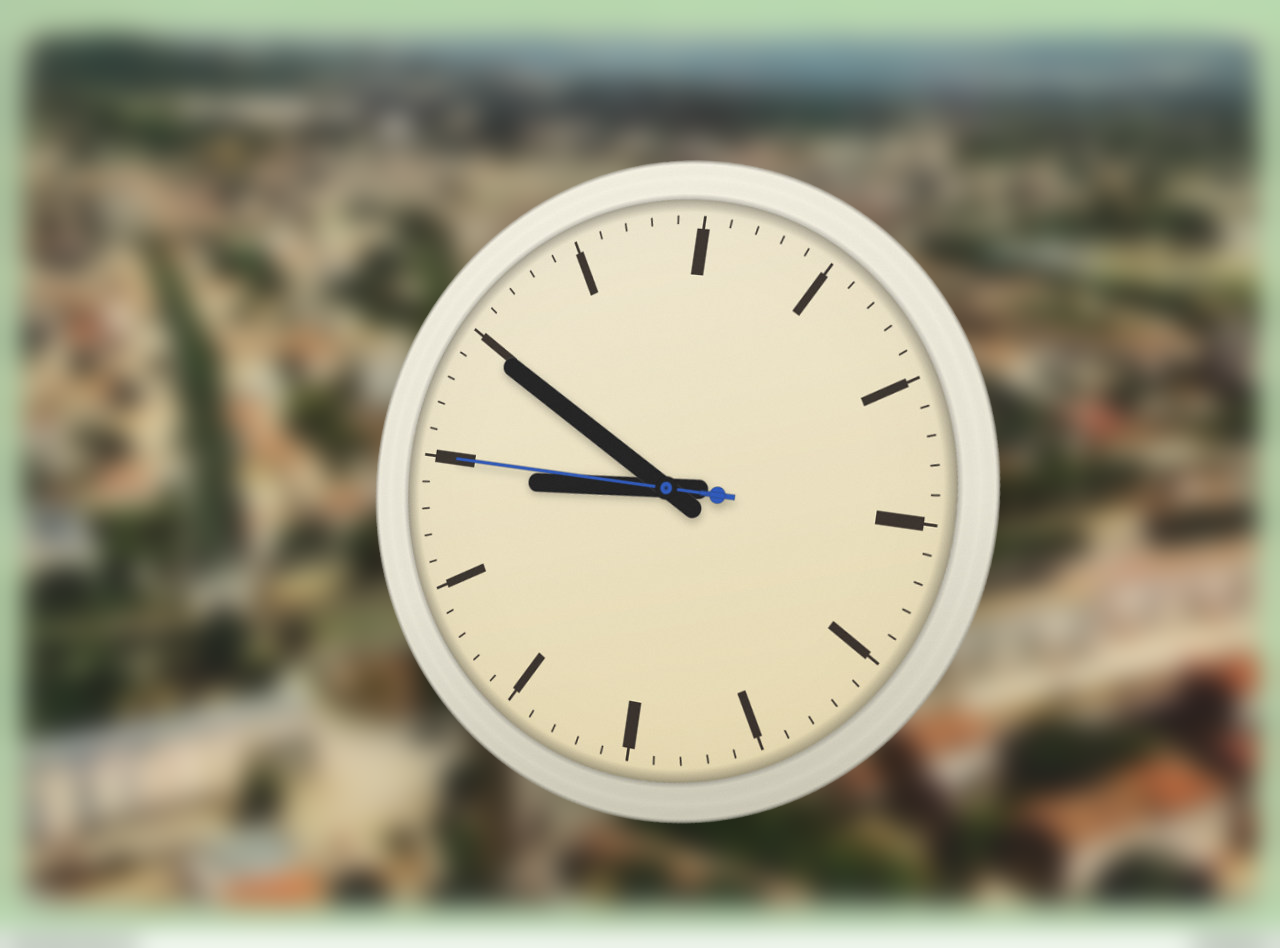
8h49m45s
